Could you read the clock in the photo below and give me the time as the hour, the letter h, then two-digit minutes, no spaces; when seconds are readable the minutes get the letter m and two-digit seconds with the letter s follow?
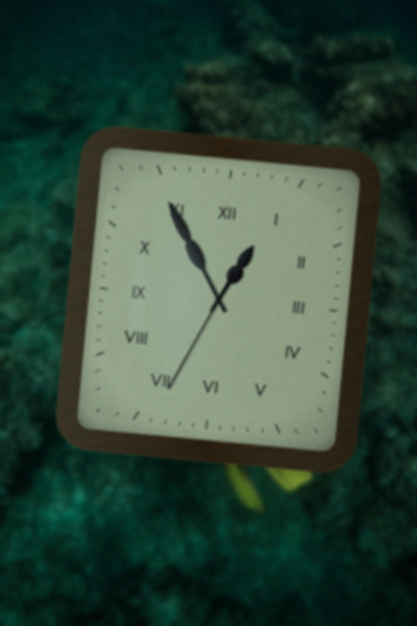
12h54m34s
